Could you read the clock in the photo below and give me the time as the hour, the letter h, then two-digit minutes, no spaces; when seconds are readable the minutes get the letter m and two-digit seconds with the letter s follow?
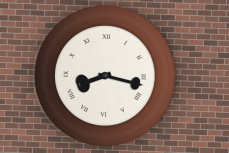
8h17
